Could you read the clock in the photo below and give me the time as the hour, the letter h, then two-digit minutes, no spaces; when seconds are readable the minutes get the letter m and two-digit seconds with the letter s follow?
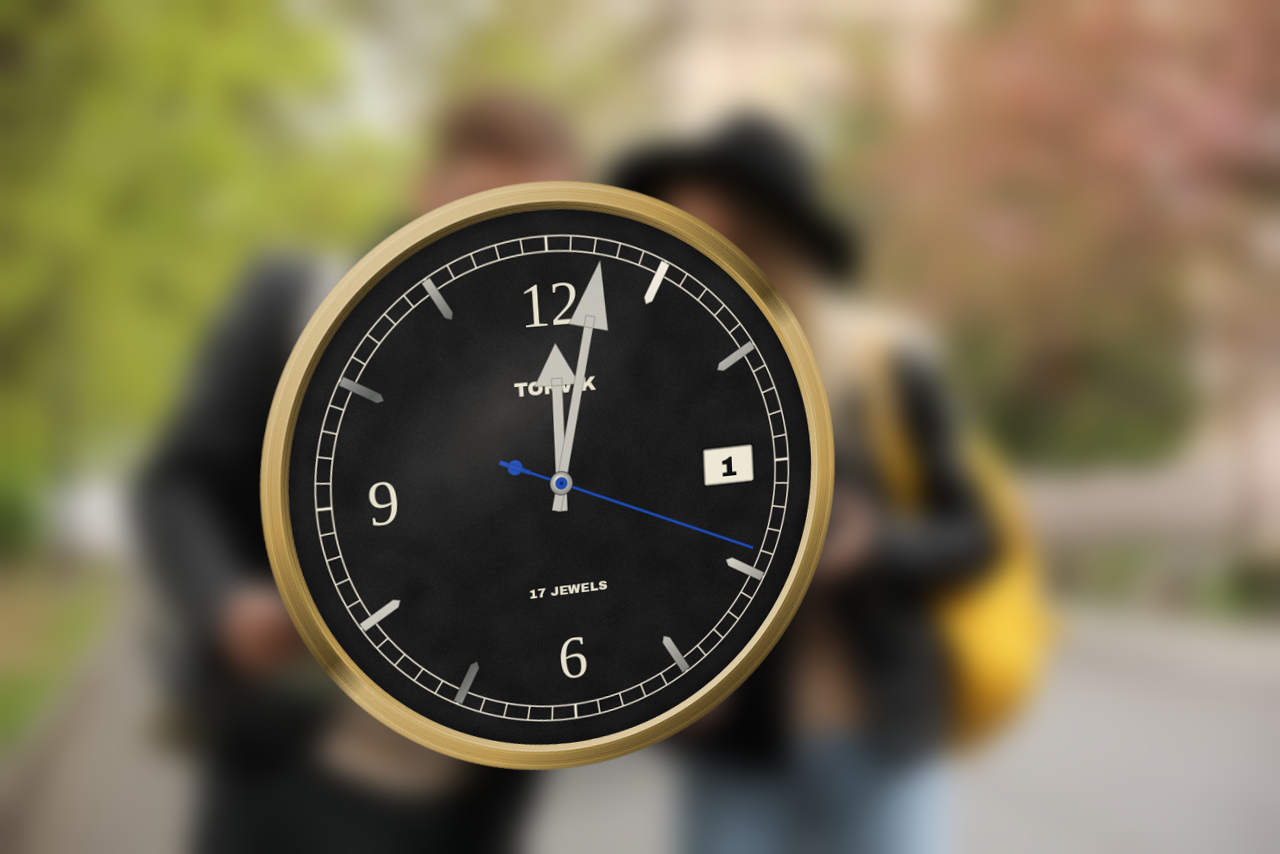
12h02m19s
